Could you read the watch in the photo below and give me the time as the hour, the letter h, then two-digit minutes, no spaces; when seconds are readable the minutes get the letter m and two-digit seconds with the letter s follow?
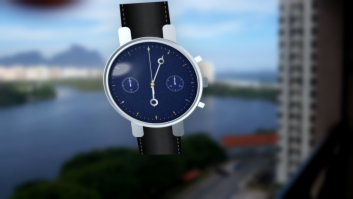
6h04
